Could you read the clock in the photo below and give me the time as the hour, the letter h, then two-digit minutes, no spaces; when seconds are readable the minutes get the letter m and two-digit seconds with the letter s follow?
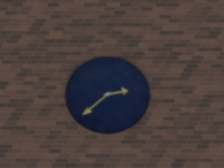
2h38
